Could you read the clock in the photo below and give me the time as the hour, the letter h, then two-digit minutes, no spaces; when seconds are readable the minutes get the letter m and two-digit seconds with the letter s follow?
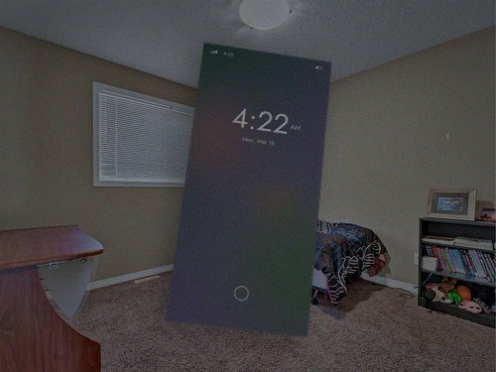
4h22
